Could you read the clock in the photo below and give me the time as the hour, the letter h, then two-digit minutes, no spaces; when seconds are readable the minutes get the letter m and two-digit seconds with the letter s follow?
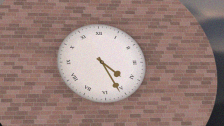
4h26
